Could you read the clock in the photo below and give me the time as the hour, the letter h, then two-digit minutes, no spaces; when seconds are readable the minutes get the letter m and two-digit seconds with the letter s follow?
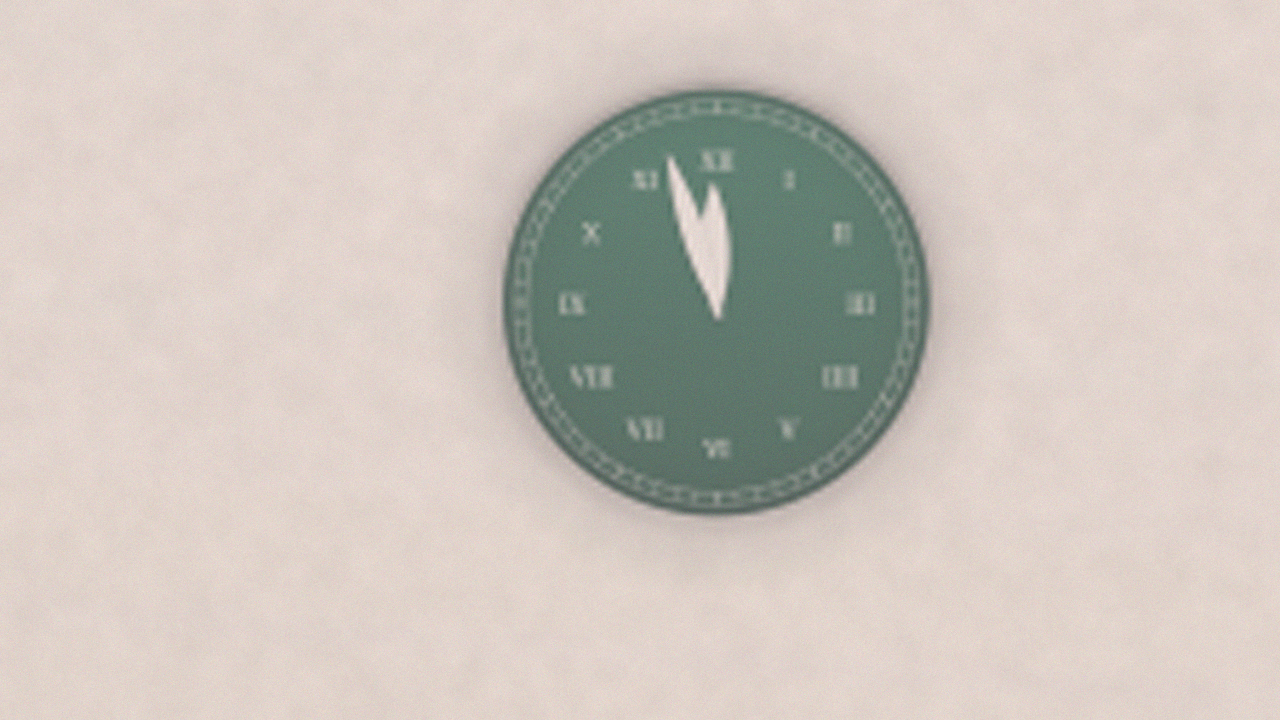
11h57
